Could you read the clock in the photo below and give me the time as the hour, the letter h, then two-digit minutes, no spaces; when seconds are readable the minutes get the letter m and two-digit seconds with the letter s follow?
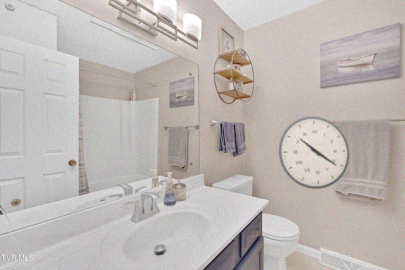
10h21
